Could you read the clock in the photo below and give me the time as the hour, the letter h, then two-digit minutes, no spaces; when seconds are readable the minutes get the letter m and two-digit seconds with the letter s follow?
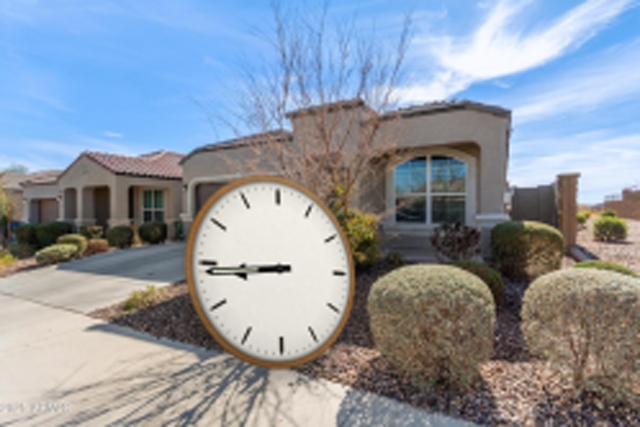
8h44
